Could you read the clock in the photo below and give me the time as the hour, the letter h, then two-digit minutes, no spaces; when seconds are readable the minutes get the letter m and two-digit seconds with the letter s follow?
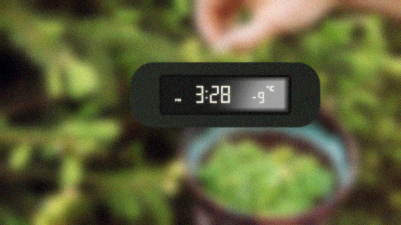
3h28
